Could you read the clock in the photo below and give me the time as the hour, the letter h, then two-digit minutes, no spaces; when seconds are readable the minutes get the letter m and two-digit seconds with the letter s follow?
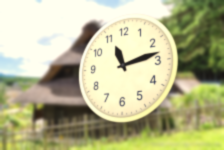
11h13
